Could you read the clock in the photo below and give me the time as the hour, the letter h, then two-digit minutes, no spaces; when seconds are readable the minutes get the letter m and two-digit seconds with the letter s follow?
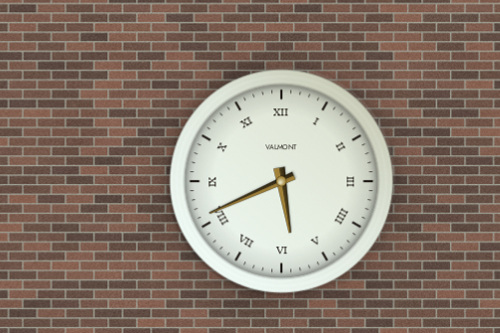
5h41
